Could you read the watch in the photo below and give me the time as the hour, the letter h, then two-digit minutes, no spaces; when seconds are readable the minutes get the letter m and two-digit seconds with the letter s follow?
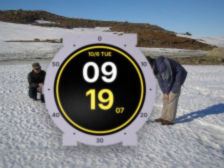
9h19
